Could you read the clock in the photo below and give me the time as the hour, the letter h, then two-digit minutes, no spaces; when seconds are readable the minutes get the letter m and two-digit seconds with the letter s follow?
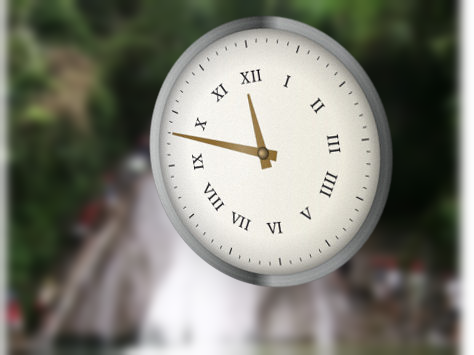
11h48
